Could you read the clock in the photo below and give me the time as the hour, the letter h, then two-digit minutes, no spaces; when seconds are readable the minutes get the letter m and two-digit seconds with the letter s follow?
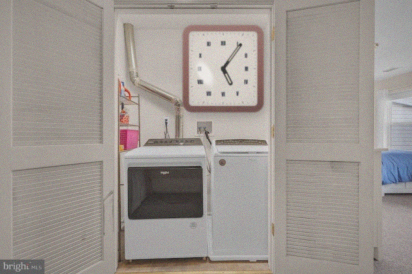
5h06
